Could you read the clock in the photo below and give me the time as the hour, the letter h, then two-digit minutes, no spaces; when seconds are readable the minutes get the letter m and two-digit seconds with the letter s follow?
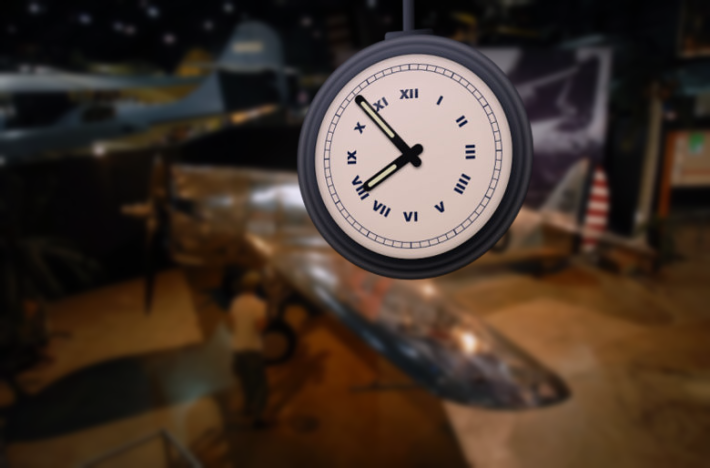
7h53
